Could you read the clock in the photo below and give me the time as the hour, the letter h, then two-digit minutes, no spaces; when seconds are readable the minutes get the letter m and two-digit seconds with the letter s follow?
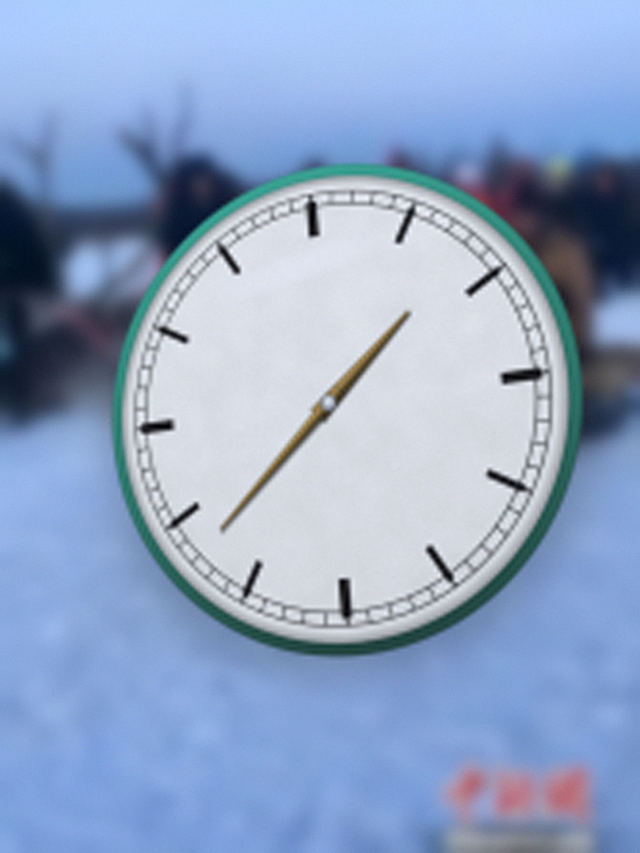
1h38
